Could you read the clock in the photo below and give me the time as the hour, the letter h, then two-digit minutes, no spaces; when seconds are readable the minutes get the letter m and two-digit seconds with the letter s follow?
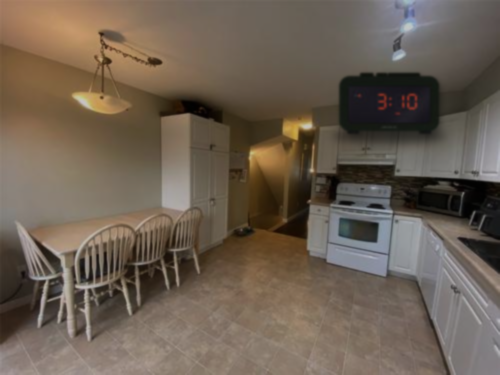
3h10
